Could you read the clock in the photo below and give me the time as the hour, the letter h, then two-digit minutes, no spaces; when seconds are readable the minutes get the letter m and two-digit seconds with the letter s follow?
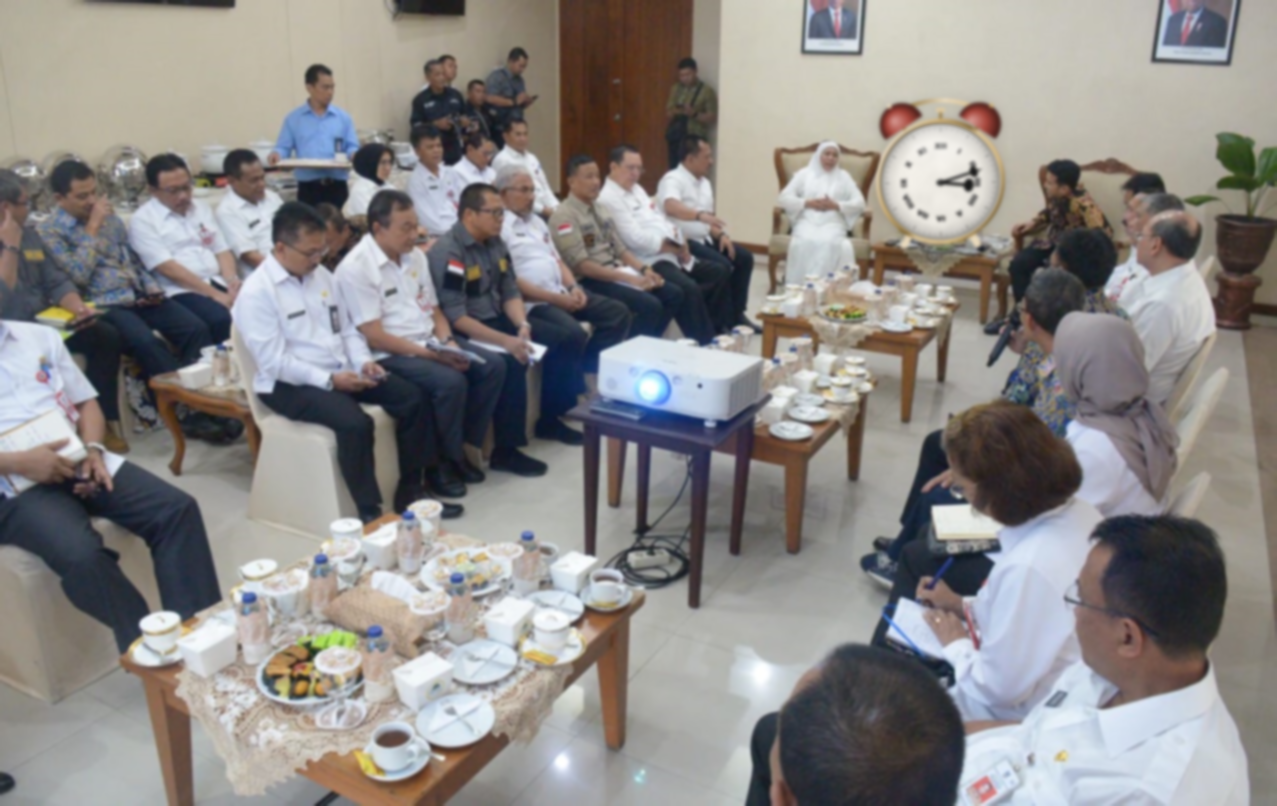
3h12
